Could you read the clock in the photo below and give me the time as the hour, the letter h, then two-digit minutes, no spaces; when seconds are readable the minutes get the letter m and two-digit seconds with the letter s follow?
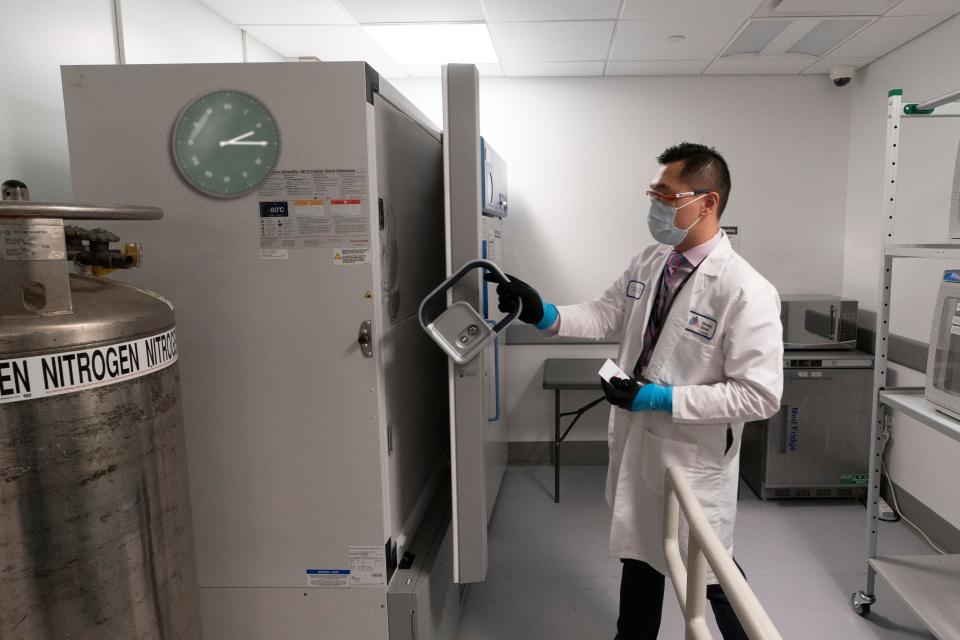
2h15
